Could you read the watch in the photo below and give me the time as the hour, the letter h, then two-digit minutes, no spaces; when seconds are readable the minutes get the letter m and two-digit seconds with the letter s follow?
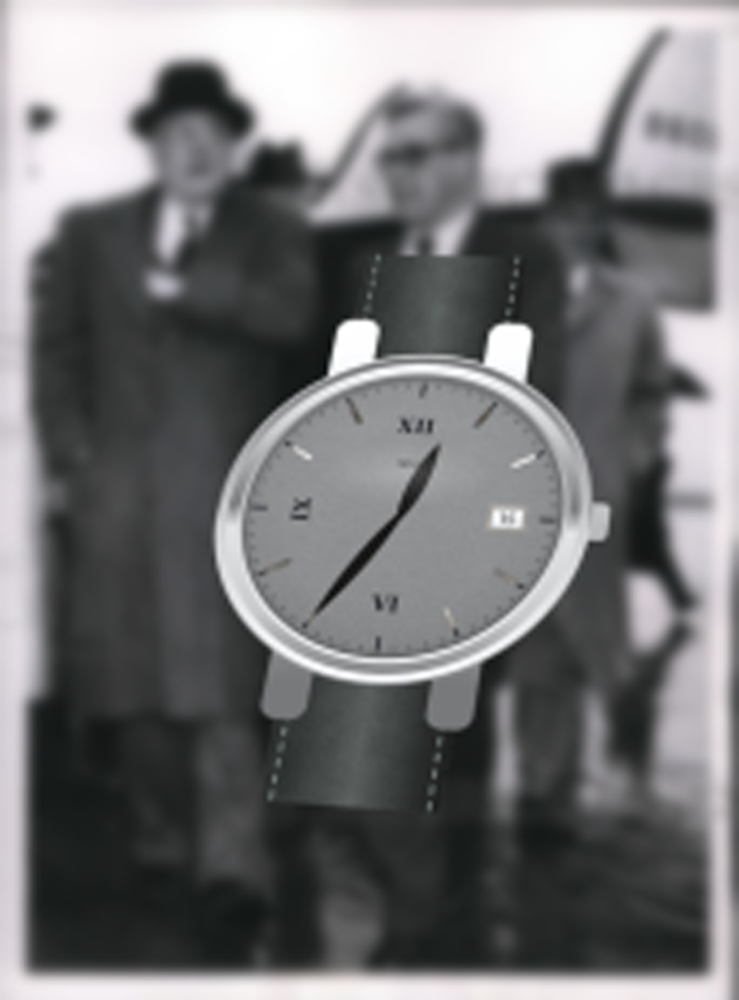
12h35
